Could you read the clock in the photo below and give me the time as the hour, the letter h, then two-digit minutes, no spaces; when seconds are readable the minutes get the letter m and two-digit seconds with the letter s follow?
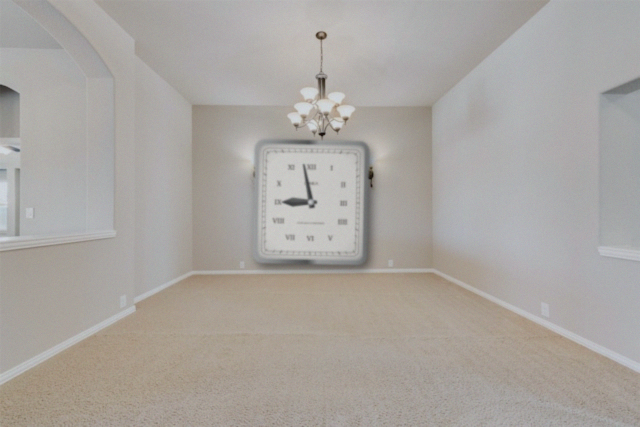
8h58
